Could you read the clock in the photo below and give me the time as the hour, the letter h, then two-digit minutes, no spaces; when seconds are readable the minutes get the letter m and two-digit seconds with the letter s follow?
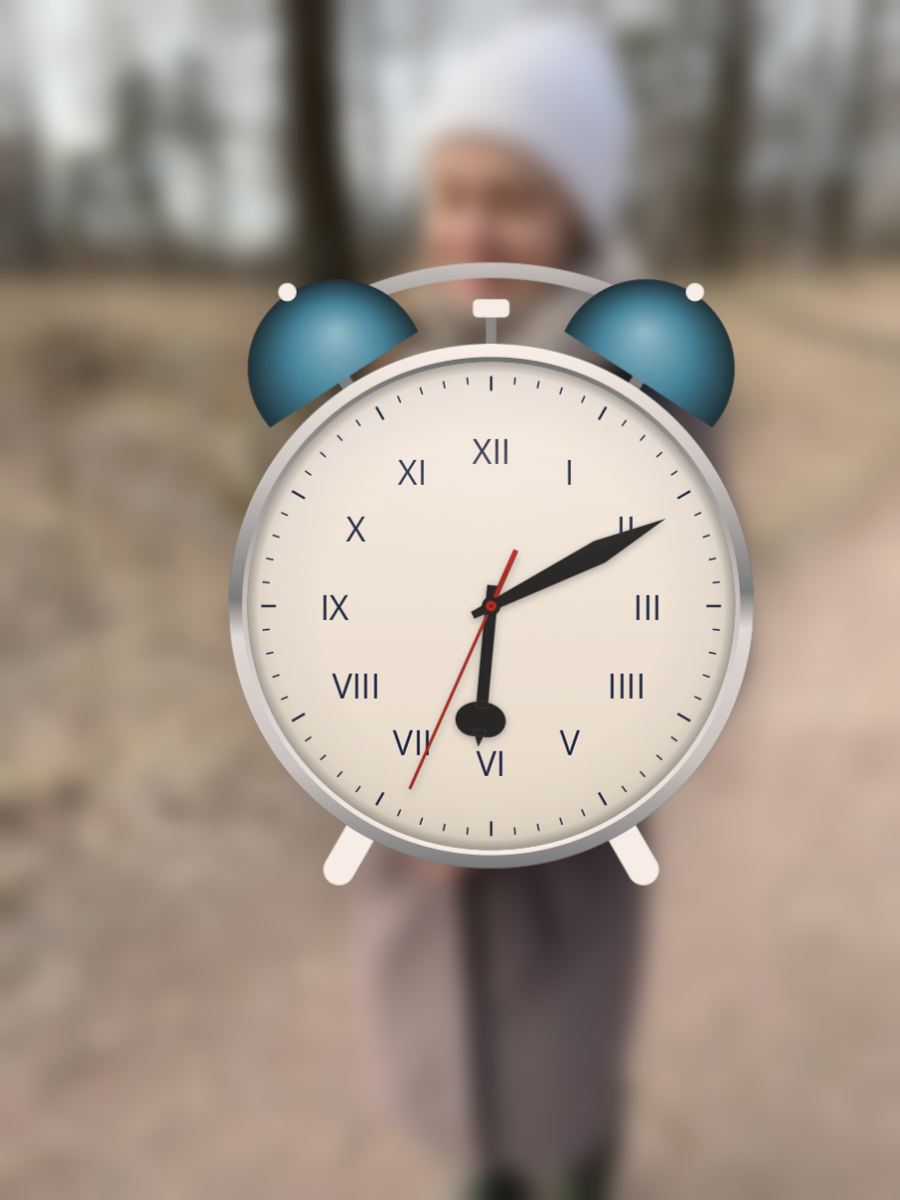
6h10m34s
